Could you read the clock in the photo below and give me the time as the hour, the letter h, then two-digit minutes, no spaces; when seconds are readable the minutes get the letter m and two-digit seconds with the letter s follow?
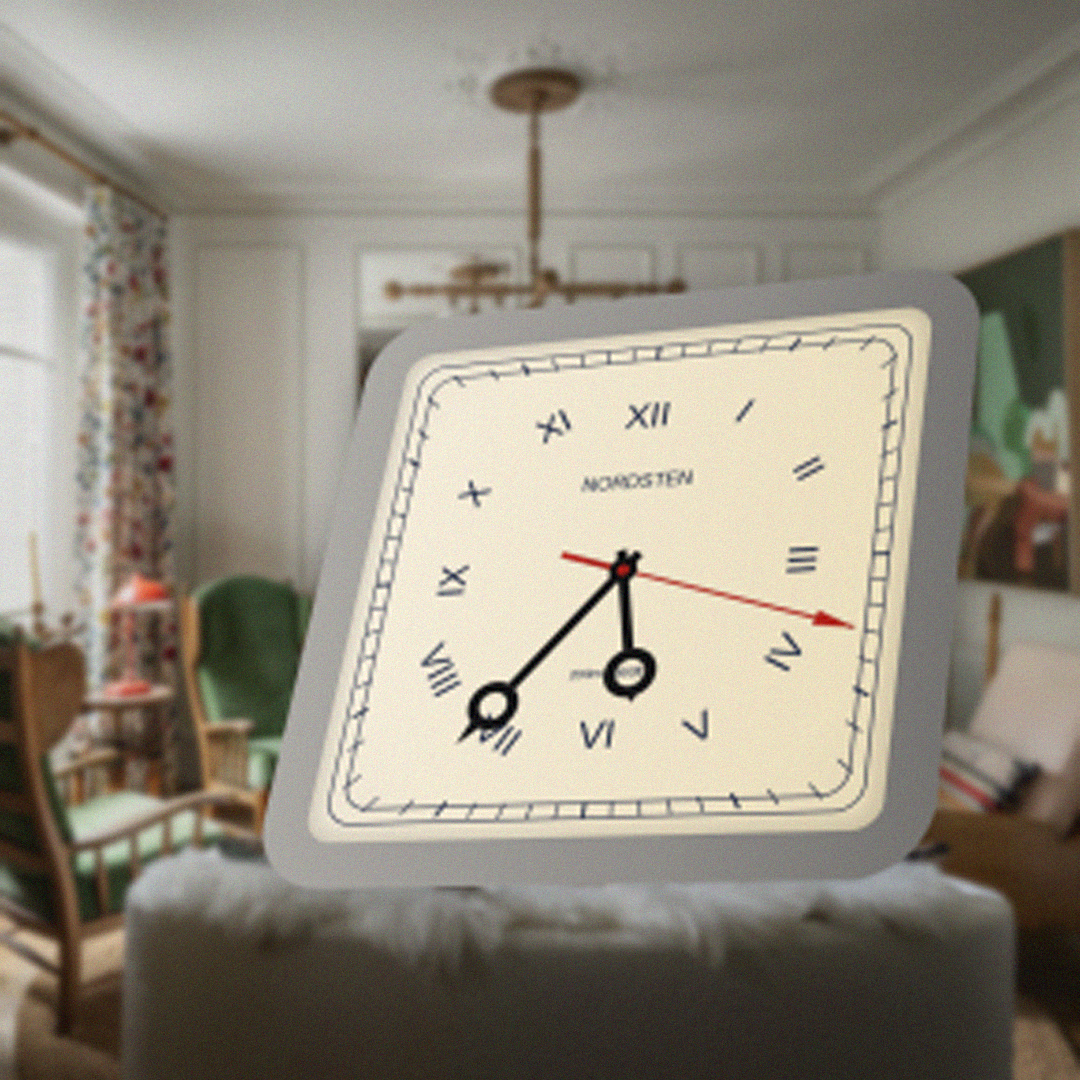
5h36m18s
